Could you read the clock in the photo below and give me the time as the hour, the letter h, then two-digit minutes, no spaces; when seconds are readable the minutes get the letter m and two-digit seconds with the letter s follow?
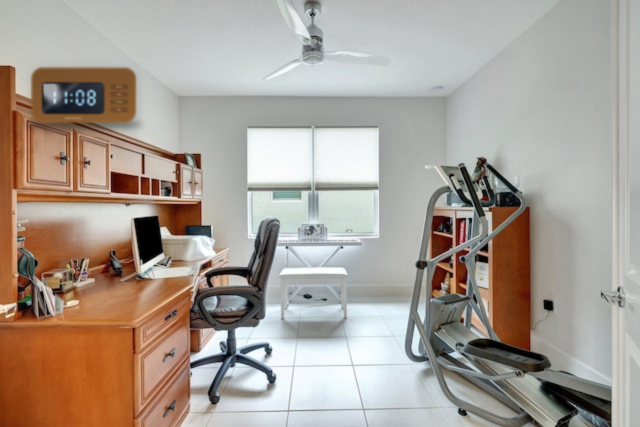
11h08
